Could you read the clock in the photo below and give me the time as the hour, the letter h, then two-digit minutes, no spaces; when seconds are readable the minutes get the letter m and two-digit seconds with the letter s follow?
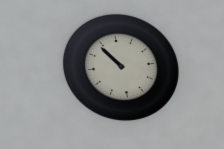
10h54
